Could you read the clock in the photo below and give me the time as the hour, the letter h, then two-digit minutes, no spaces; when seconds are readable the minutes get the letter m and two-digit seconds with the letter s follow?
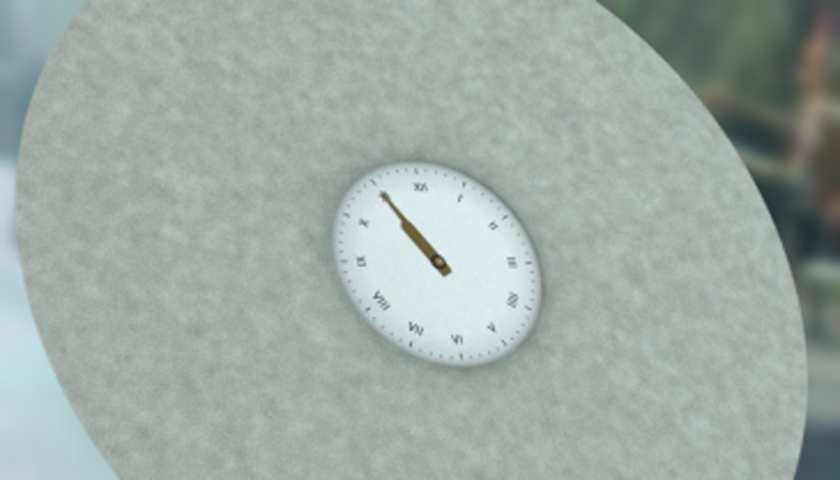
10h55
